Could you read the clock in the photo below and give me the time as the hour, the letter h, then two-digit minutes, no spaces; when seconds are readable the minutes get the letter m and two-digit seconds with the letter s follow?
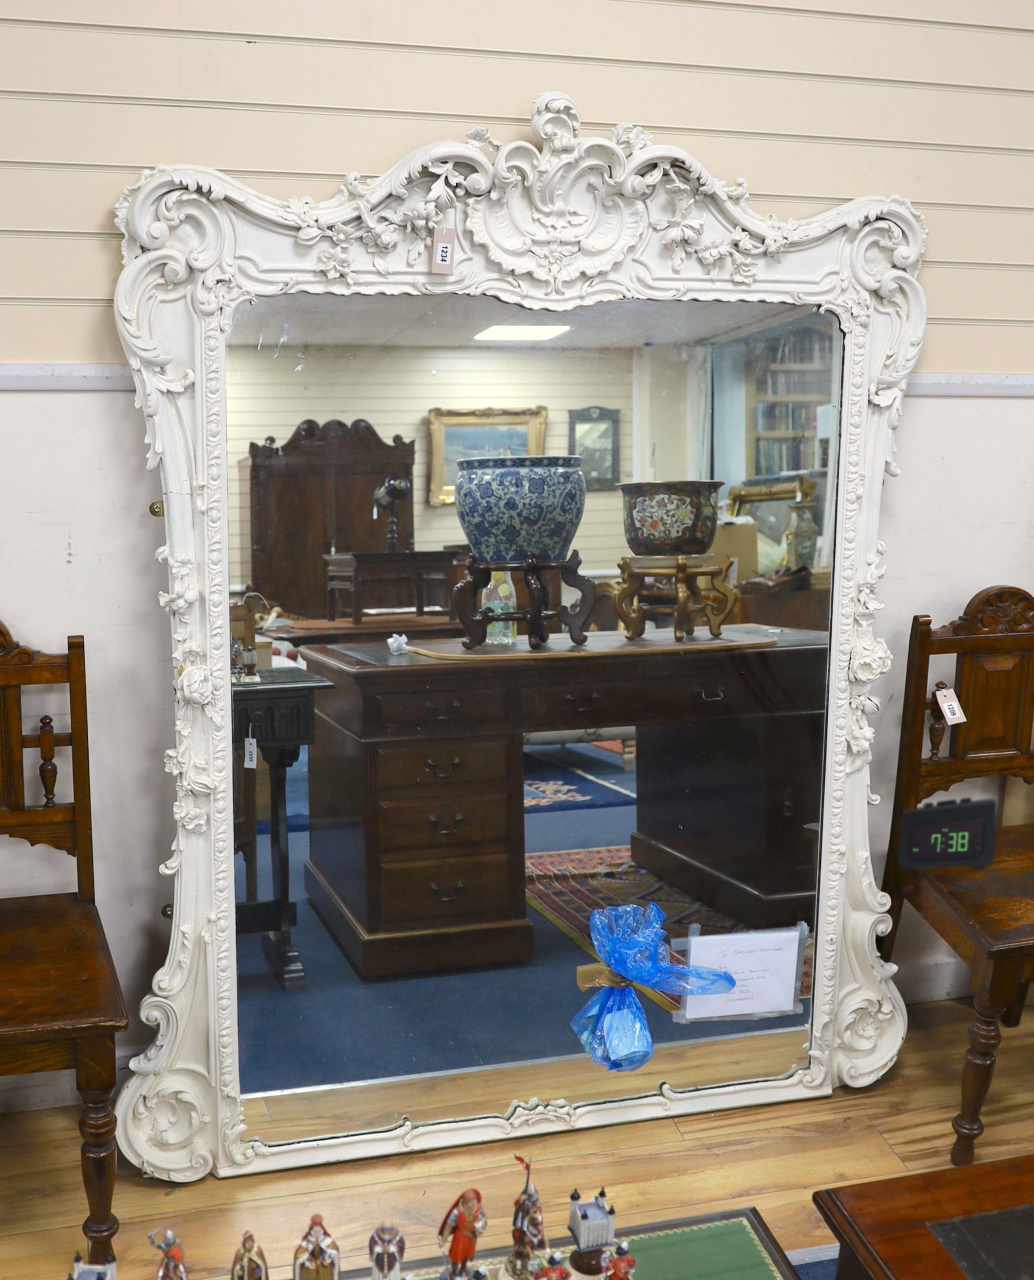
7h38
